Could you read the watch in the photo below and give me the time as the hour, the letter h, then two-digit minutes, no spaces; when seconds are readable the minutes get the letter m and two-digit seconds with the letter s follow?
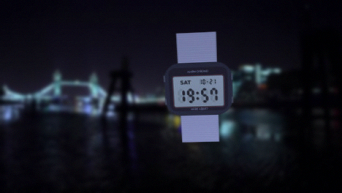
19h57
